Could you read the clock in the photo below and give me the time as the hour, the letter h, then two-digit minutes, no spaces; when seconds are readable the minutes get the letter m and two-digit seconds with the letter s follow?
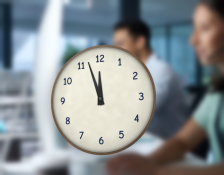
11h57
